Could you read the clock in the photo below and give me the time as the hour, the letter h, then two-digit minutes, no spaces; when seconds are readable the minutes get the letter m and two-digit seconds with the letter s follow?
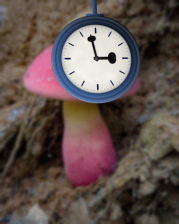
2h58
